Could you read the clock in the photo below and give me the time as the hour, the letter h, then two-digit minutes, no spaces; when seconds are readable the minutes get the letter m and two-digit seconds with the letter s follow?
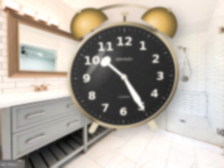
10h25
